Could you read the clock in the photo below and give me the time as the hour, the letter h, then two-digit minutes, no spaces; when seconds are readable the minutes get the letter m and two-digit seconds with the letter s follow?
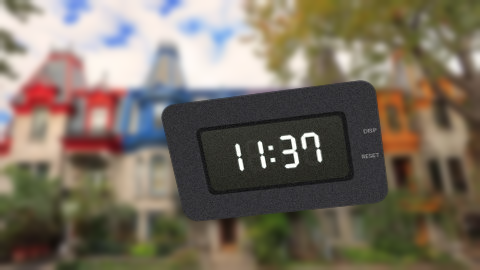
11h37
